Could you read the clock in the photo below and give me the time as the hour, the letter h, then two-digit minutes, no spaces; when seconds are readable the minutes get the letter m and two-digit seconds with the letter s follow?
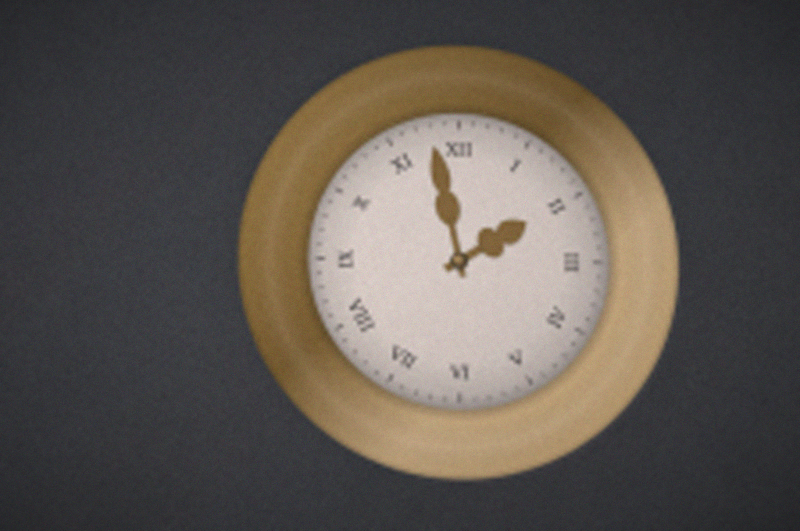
1h58
